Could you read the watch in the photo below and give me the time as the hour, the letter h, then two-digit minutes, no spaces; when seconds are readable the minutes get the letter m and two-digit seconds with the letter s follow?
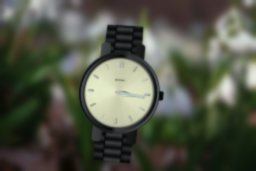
3h16
